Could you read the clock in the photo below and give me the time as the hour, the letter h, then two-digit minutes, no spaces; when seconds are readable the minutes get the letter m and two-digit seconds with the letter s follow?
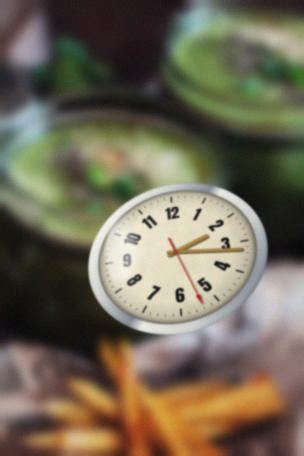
2h16m27s
